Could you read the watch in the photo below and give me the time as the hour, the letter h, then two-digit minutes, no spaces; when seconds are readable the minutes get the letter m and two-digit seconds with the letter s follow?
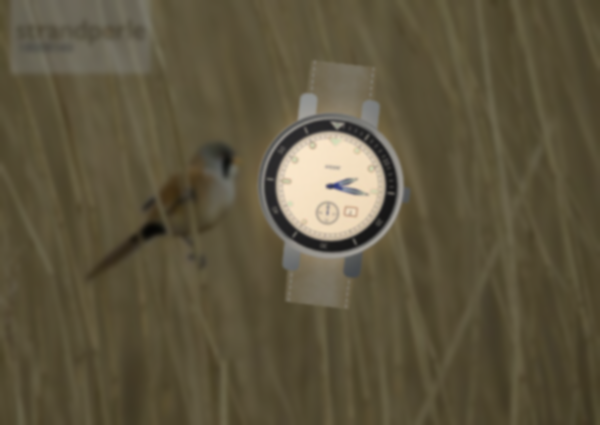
2h16
